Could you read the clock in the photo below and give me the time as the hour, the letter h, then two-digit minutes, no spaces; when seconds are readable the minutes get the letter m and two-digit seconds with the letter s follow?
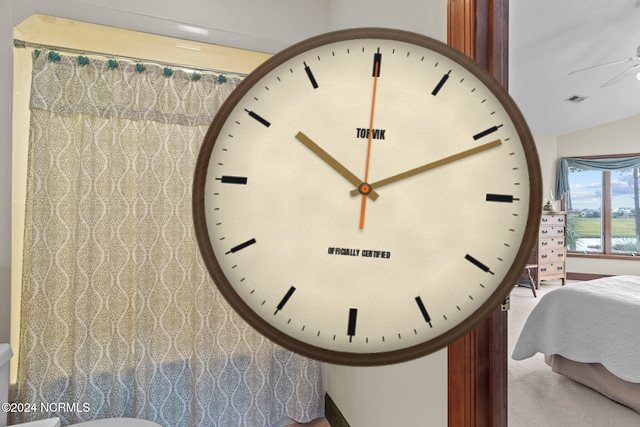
10h11m00s
